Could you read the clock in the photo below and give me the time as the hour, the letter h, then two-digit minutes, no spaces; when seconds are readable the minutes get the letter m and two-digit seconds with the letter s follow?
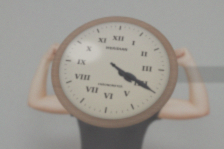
4h20
